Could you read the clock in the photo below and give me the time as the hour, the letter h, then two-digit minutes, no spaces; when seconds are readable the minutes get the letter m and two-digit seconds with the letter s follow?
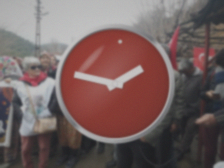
1h46
